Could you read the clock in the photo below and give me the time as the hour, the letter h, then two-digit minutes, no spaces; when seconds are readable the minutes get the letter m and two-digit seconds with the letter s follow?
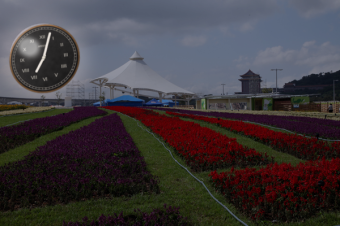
7h03
